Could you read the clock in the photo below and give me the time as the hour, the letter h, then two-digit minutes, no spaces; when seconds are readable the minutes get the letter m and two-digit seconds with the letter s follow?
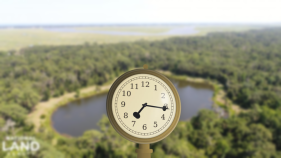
7h16
